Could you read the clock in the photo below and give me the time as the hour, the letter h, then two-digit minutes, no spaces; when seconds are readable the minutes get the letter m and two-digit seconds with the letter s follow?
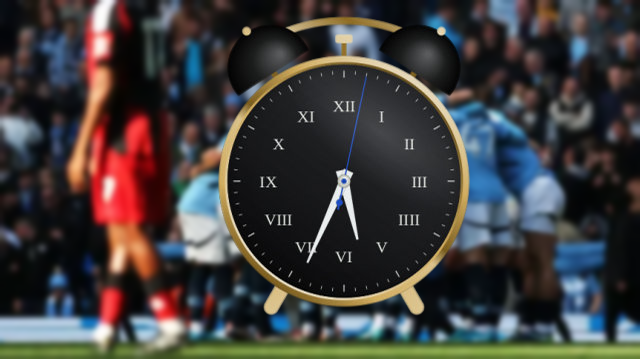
5h34m02s
